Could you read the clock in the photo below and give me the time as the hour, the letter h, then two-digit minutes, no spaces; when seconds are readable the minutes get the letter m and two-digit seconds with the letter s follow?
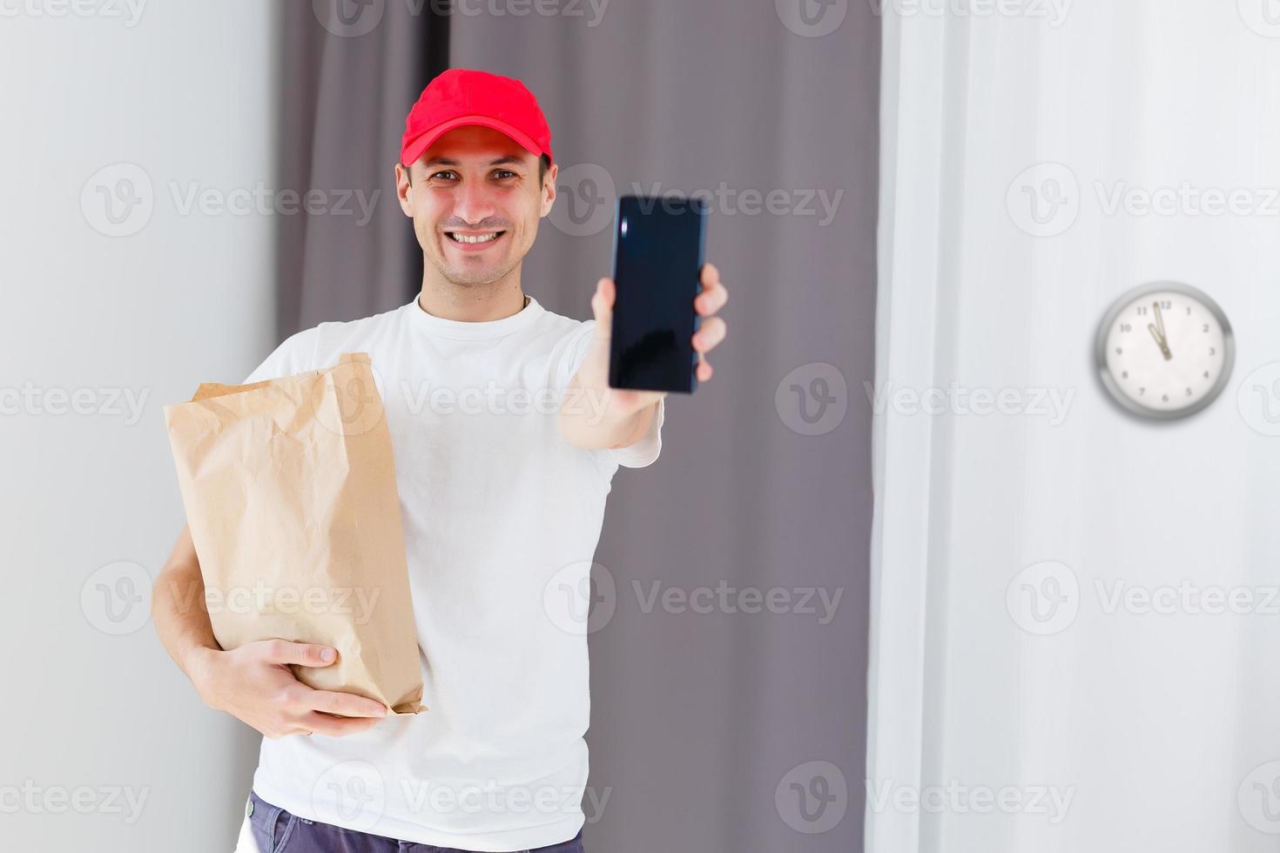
10h58
